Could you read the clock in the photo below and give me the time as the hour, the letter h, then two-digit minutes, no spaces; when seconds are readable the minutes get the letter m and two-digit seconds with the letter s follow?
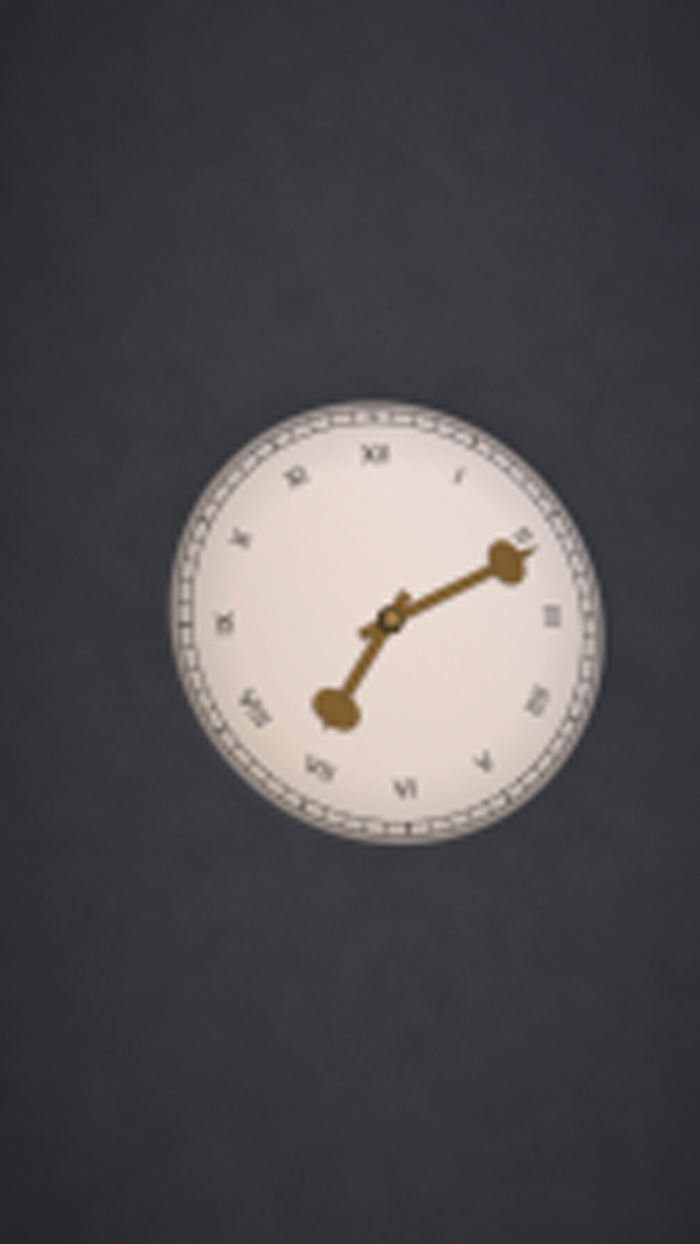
7h11
